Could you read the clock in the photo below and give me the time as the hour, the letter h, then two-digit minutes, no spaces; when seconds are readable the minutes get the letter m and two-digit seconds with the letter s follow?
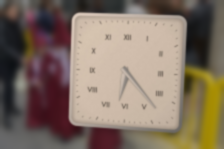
6h23
